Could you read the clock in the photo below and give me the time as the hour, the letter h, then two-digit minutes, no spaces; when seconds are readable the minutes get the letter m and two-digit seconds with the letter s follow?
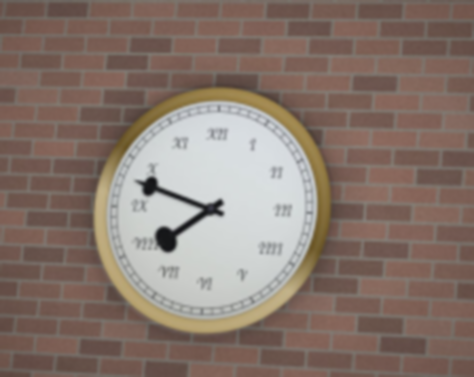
7h48
